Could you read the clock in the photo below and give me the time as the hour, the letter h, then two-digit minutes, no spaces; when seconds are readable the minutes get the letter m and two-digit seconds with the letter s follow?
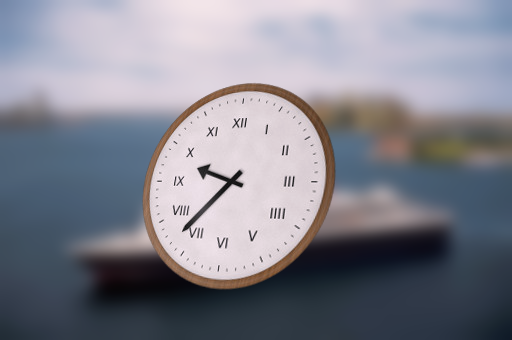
9h37
